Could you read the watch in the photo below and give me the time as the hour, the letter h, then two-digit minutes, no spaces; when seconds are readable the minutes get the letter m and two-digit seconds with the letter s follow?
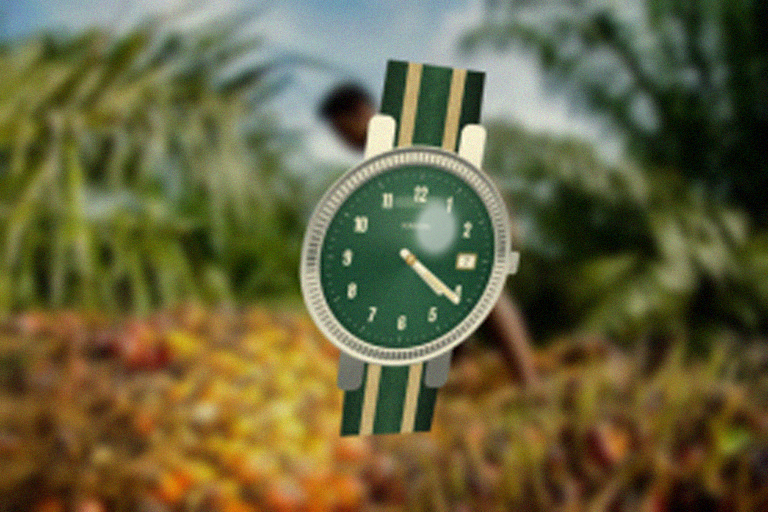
4h21
